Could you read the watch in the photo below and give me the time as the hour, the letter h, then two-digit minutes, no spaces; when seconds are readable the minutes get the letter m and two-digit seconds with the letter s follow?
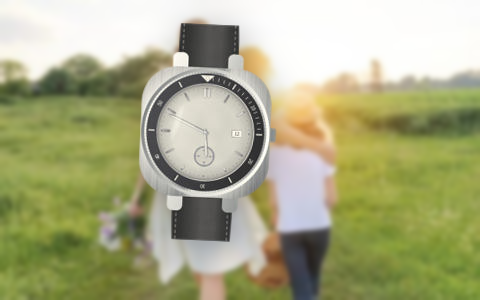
5h49
